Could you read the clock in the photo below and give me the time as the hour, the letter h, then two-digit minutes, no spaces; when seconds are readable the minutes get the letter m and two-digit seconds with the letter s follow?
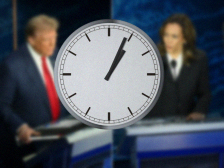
1h04
